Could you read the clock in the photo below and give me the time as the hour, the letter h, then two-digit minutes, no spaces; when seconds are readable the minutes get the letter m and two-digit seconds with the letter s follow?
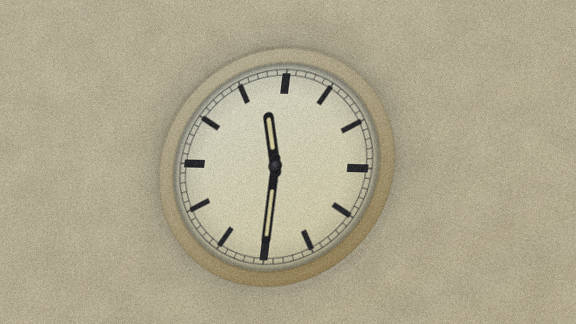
11h30
